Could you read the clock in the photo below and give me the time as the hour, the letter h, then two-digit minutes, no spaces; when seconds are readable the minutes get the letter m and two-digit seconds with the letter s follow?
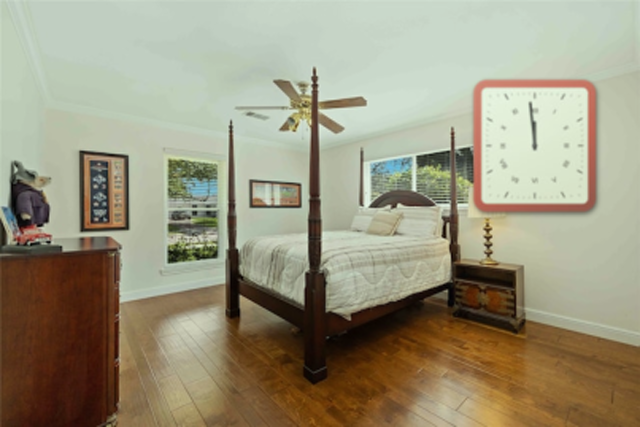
11h59
